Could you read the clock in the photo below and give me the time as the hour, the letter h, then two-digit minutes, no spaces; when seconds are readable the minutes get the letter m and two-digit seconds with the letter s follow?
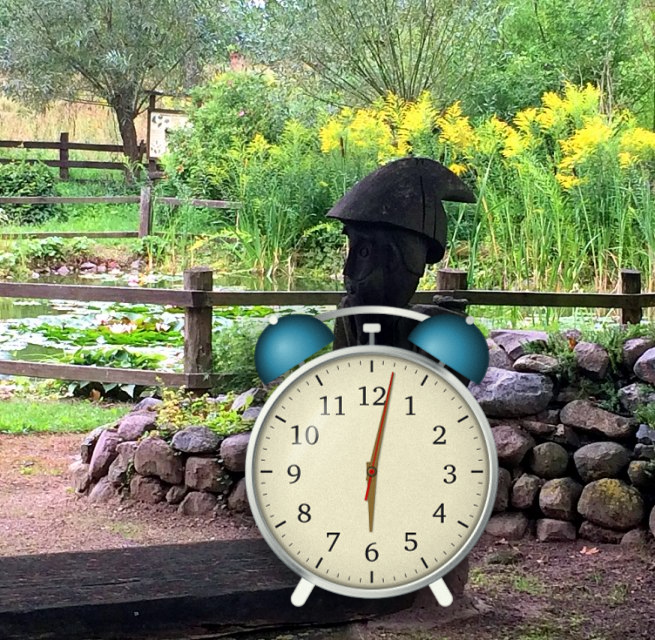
6h02m02s
